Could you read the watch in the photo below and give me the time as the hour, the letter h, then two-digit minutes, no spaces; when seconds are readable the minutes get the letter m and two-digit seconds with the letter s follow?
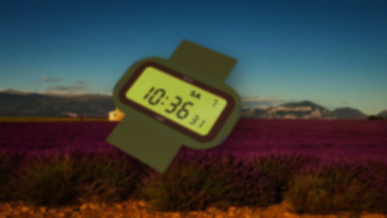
10h36
